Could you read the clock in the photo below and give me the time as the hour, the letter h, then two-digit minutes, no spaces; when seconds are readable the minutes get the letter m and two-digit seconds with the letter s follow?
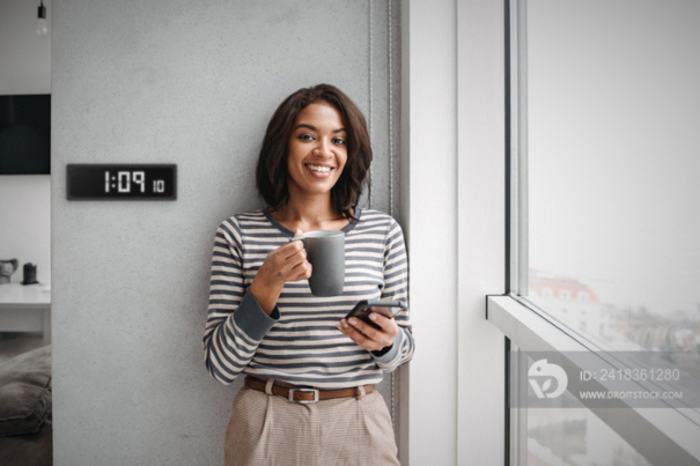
1h09
